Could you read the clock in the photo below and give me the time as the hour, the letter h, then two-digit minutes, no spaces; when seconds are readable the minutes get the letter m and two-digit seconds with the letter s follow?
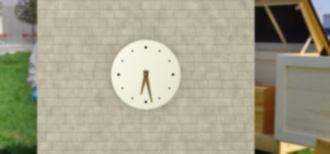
6h28
